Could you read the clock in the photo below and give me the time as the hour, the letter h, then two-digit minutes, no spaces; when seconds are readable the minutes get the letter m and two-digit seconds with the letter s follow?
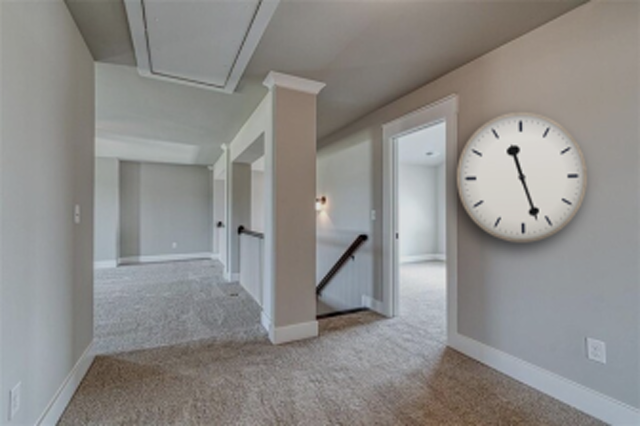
11h27
